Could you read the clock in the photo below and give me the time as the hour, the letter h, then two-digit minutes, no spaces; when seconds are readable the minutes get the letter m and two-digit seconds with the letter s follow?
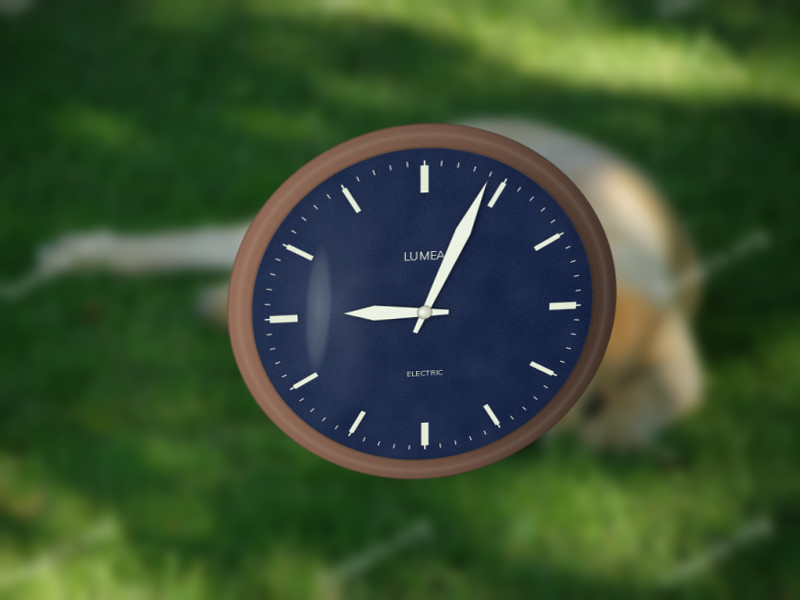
9h04
